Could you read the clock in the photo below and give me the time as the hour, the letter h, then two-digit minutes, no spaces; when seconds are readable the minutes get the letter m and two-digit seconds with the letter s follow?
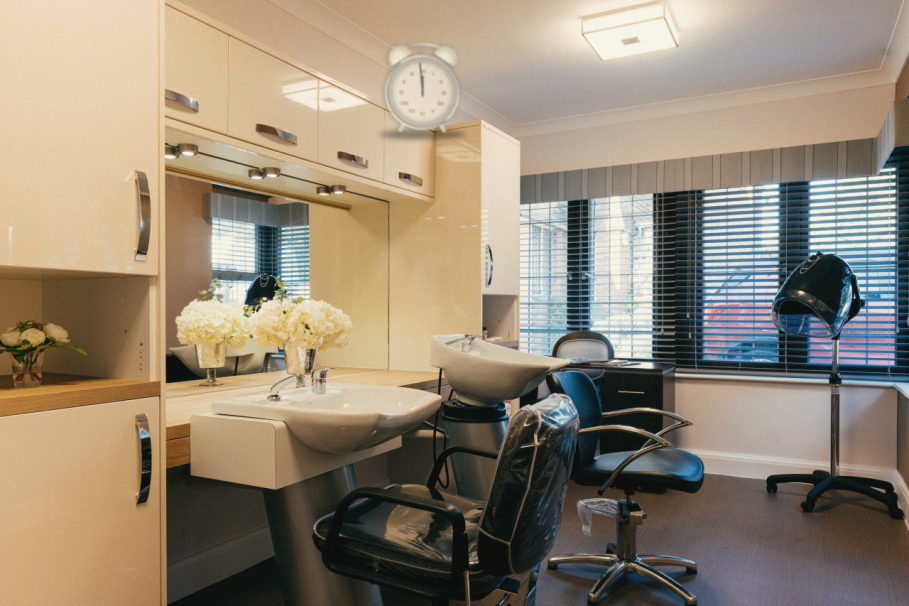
11h59
